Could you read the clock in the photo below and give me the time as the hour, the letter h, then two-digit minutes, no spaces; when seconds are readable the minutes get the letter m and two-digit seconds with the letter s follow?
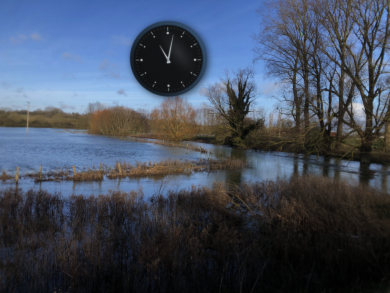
11h02
